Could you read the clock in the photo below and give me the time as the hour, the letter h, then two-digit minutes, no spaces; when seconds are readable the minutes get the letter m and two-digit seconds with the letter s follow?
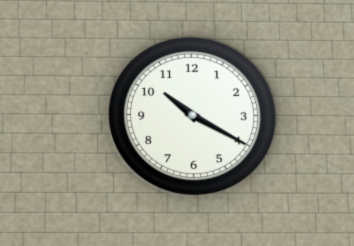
10h20
